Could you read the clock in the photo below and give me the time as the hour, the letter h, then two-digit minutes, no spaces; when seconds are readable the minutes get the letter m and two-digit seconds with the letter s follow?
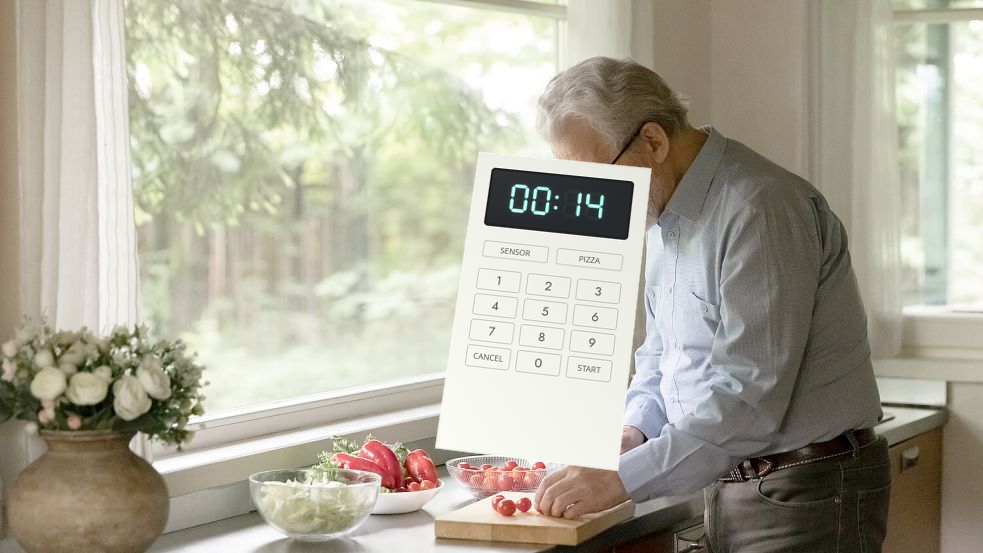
0h14
